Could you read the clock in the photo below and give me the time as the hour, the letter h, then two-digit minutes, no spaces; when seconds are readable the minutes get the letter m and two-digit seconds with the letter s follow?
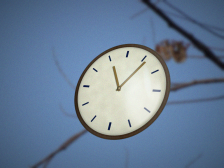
11h06
